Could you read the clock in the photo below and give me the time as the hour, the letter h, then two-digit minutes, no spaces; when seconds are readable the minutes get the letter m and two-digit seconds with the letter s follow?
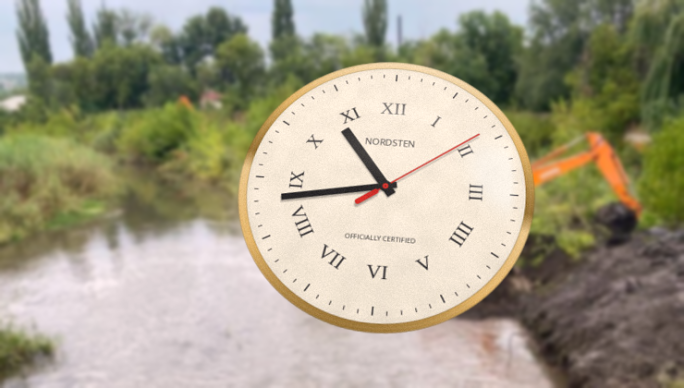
10h43m09s
